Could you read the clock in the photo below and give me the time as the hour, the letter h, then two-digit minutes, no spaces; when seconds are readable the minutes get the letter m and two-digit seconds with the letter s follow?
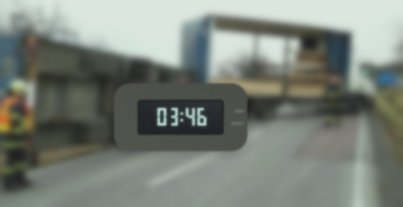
3h46
